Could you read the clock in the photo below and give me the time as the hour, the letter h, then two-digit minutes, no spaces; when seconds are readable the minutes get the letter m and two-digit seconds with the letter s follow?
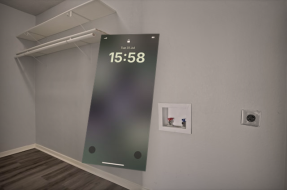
15h58
